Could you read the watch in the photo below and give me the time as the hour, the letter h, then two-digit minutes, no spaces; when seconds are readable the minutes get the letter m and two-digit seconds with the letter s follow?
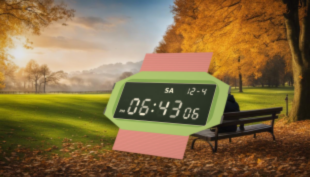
6h43m06s
